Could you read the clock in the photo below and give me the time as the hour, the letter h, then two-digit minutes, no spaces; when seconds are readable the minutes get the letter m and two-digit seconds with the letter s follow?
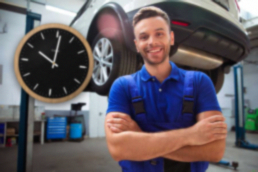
10h01
